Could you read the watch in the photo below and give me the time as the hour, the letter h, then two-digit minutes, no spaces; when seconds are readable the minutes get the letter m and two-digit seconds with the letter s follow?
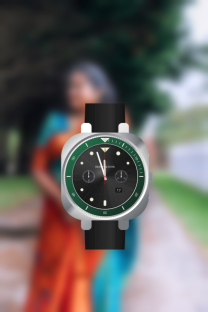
11h57
